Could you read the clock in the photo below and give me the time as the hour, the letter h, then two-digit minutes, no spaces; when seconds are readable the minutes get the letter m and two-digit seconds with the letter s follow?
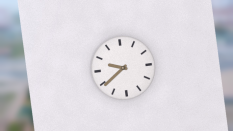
9h39
